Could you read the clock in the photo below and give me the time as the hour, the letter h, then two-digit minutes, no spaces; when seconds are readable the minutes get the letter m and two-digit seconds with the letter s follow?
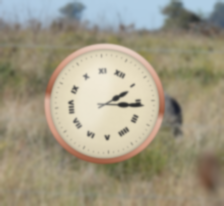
1h11
